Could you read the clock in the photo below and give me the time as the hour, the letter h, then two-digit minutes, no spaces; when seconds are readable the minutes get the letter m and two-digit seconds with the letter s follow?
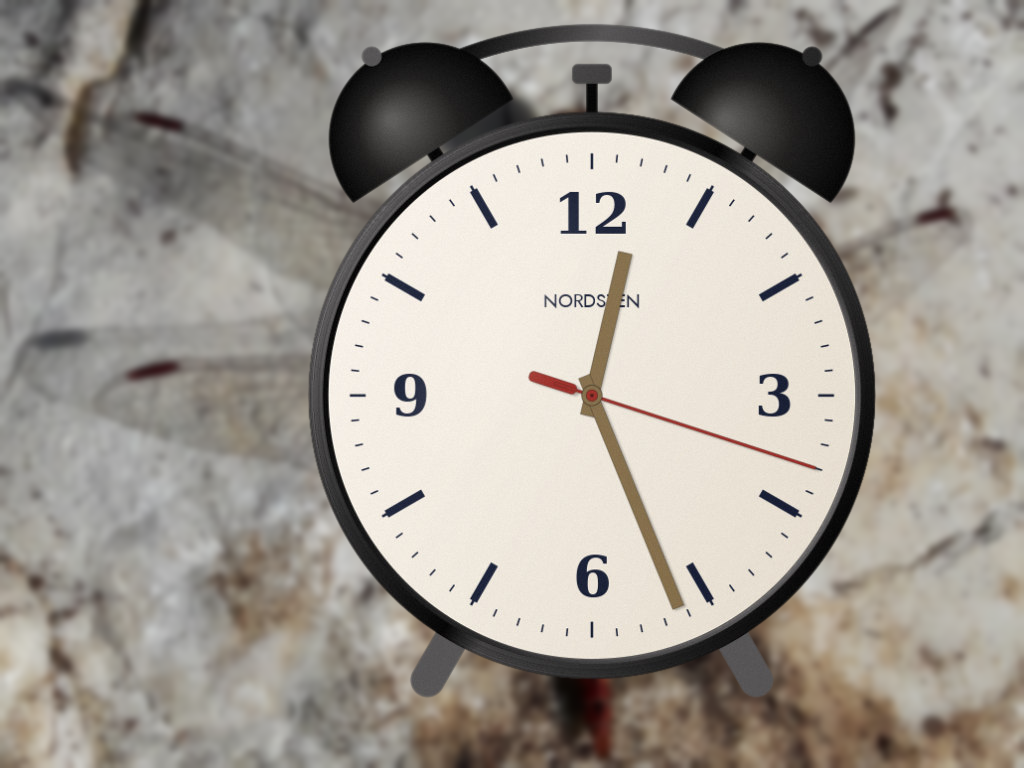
12h26m18s
